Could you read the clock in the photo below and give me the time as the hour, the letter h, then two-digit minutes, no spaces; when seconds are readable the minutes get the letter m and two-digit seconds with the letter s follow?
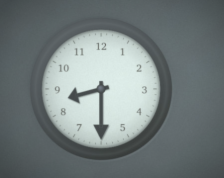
8h30
